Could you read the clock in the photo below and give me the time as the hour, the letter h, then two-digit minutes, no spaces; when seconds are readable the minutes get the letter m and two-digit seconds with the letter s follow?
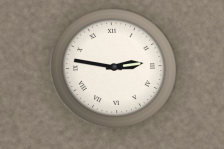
2h47
